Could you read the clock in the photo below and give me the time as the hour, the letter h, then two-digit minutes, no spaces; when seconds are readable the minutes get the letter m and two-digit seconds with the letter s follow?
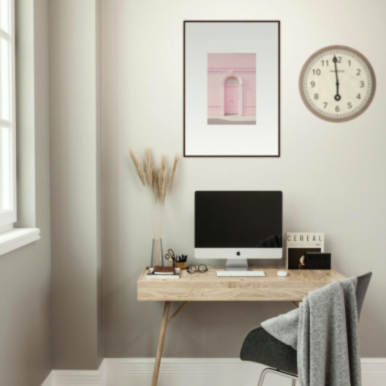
5h59
